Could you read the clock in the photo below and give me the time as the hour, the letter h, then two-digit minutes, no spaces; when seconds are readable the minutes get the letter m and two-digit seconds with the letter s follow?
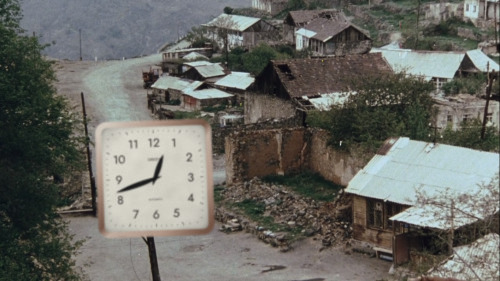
12h42
